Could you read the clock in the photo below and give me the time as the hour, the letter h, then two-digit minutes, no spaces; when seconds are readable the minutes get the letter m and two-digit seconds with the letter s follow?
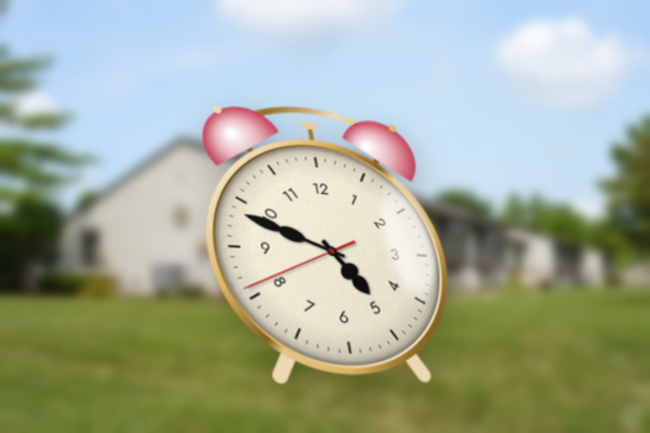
4h48m41s
